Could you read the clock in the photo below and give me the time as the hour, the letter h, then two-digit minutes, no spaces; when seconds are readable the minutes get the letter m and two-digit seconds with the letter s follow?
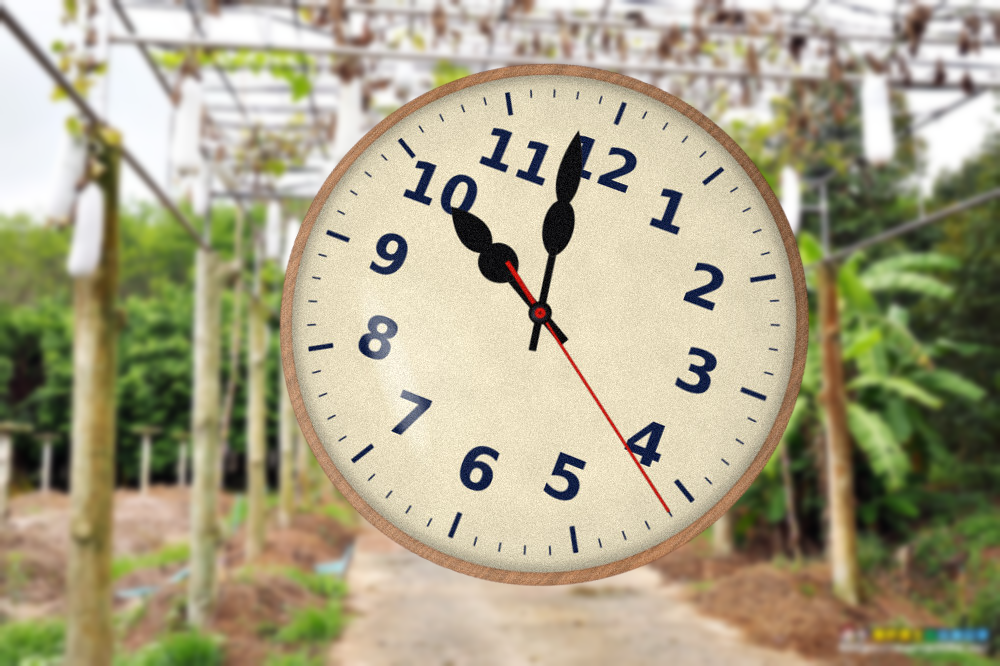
9h58m21s
